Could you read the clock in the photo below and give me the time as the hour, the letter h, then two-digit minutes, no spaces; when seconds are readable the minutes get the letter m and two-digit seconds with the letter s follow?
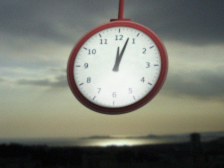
12h03
